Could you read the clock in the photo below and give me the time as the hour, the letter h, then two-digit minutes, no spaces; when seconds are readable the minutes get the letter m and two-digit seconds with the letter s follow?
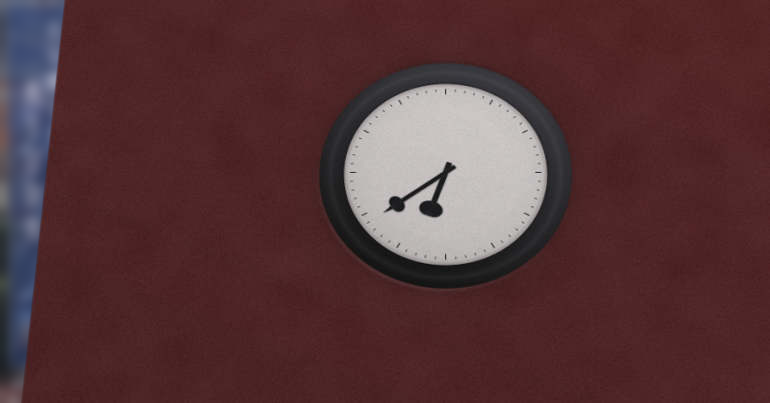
6h39
